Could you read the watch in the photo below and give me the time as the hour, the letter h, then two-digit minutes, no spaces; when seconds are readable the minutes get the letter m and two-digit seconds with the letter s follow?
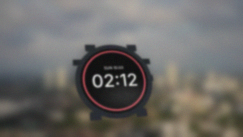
2h12
